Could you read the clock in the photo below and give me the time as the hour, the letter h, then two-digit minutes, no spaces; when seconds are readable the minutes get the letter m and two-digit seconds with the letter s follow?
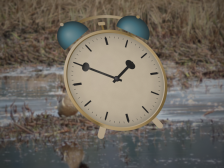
1h50
